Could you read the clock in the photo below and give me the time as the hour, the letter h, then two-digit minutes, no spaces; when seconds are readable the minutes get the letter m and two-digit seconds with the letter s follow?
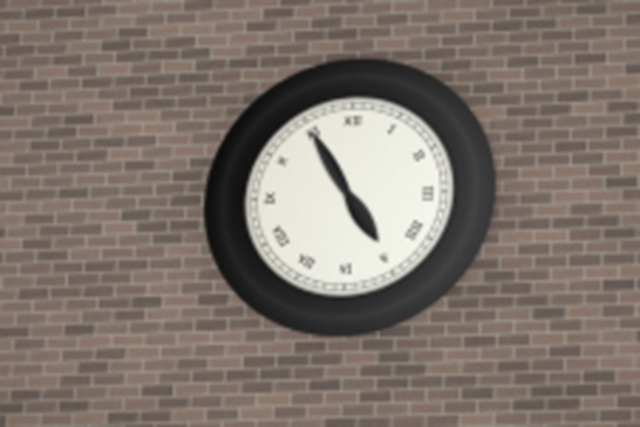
4h55
